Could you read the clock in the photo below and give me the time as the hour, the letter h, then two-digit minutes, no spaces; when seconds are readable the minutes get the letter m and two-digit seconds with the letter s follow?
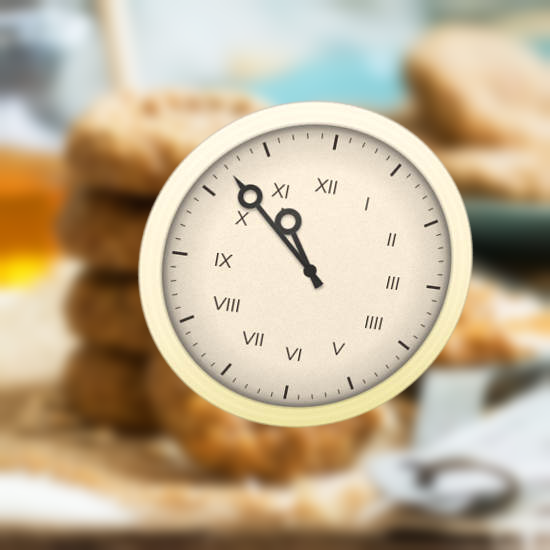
10h52
